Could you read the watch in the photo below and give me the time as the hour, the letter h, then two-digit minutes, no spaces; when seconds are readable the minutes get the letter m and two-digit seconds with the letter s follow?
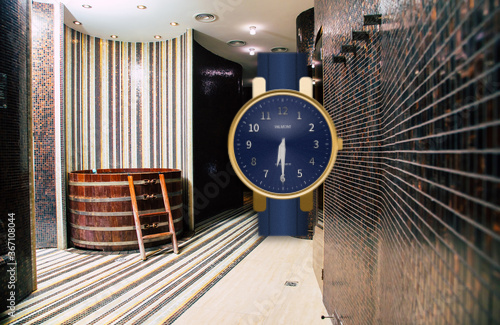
6h30
